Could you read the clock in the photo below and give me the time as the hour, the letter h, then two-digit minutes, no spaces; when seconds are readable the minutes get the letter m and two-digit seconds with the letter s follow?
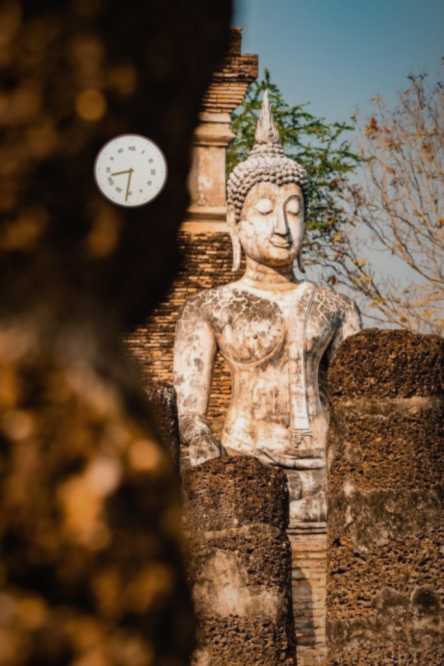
8h31
